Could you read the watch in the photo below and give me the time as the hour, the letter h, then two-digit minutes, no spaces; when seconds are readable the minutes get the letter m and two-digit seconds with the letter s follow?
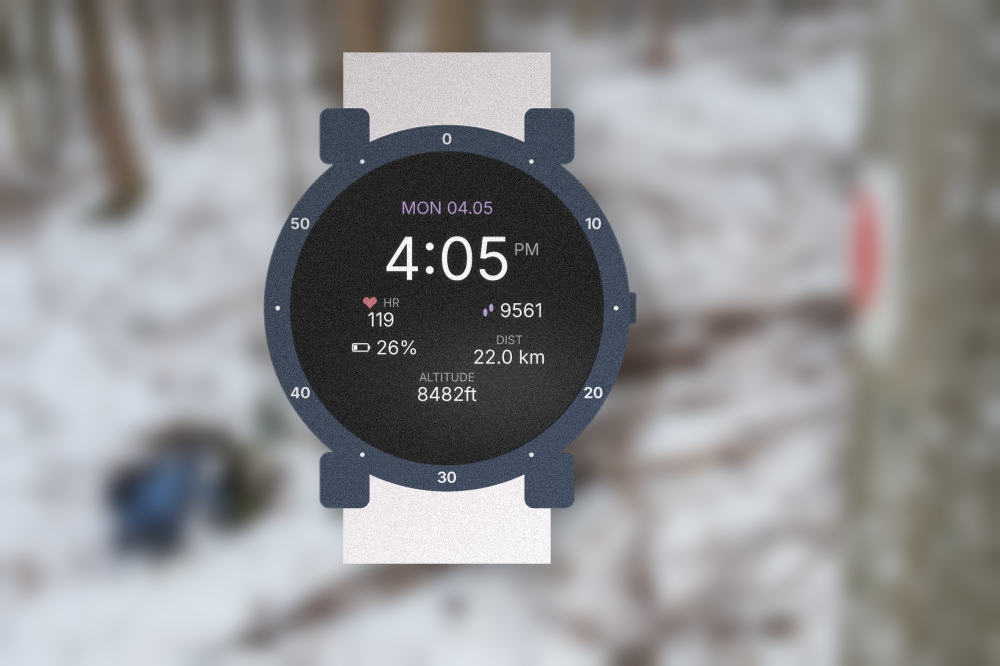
4h05
